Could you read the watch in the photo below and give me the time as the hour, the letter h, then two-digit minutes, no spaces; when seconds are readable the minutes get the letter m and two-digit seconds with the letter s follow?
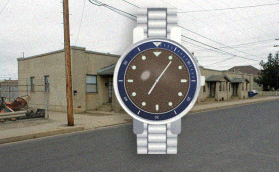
7h06
